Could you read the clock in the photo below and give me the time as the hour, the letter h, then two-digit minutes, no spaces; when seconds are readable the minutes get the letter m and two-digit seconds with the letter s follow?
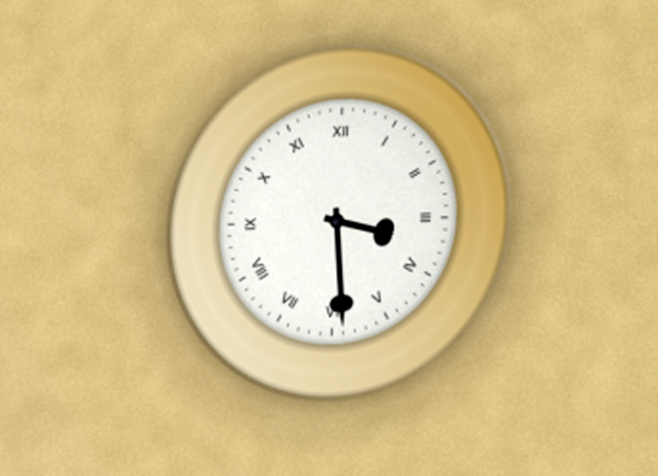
3h29
